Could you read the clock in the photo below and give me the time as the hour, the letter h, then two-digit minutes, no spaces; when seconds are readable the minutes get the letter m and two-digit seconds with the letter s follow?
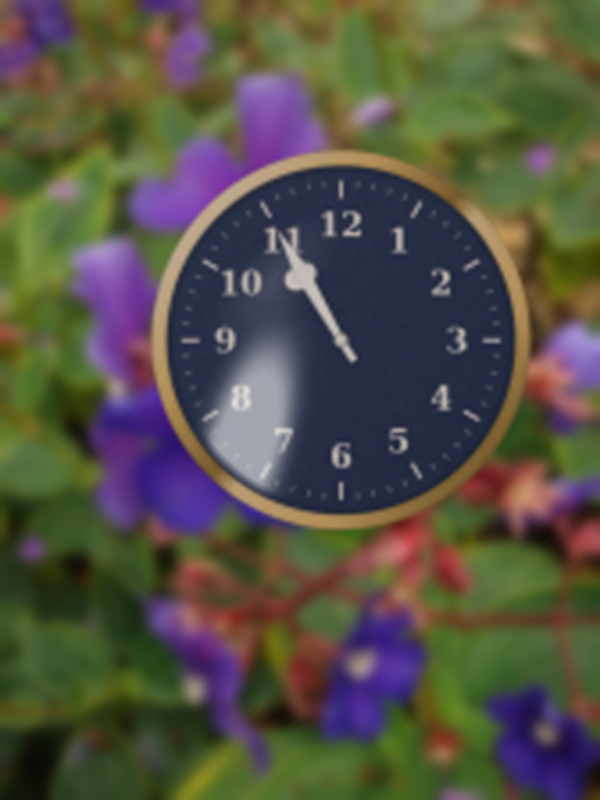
10h55
